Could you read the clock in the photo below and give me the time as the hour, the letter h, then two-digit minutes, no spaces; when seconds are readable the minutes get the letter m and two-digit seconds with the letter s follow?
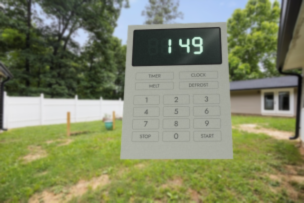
1h49
